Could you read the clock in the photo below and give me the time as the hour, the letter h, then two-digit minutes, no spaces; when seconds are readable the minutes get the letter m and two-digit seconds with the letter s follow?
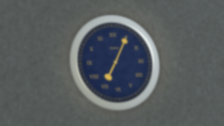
7h05
